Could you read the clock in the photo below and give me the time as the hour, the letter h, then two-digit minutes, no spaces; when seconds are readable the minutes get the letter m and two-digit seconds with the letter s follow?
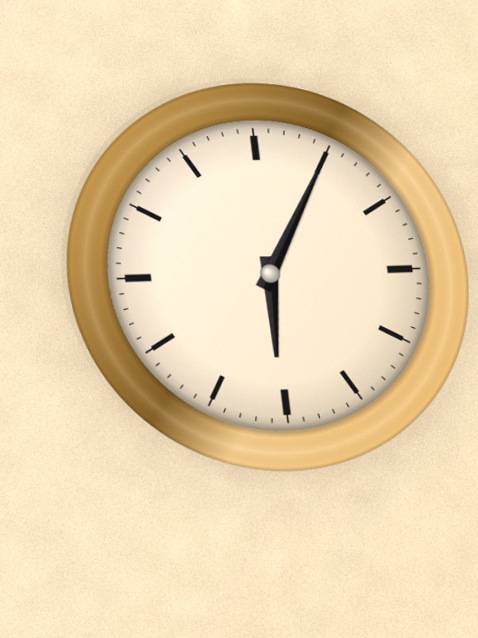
6h05
